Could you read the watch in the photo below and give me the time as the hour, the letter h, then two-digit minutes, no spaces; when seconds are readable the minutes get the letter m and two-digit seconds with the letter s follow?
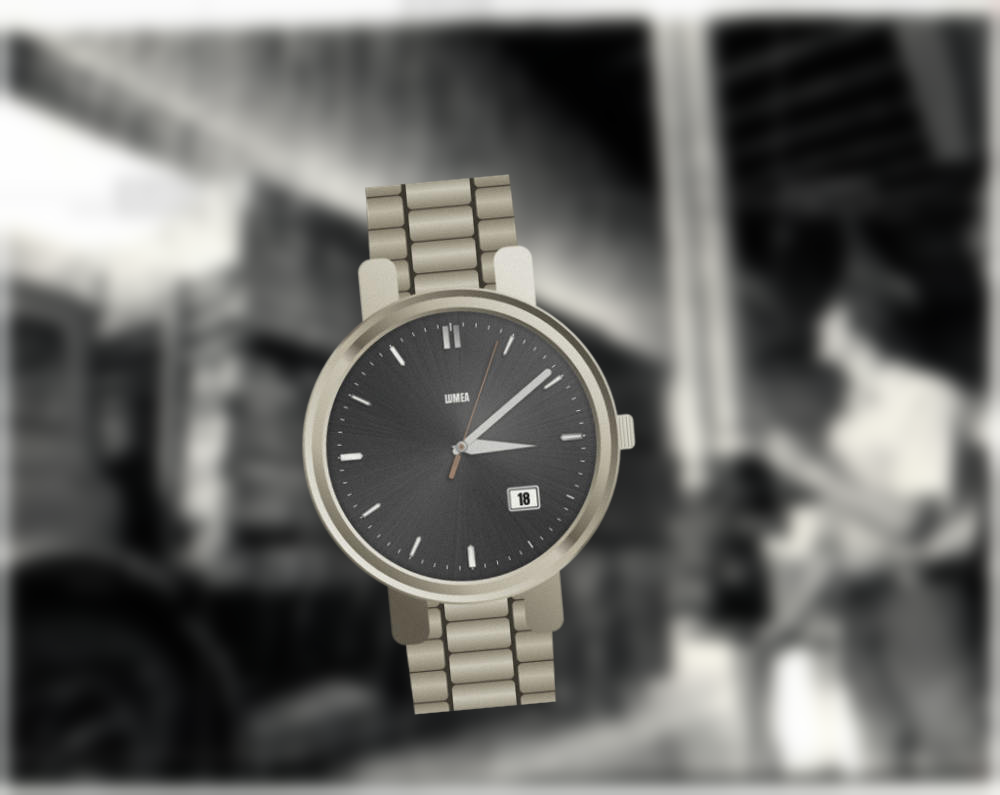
3h09m04s
